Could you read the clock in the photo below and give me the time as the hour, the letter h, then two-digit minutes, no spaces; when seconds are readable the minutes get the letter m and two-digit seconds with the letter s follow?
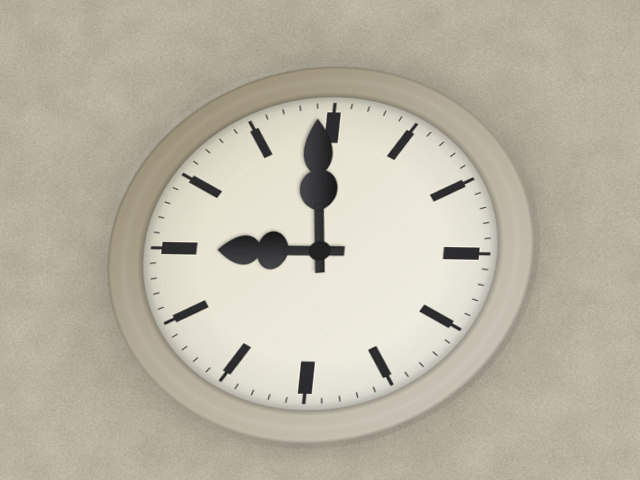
8h59
